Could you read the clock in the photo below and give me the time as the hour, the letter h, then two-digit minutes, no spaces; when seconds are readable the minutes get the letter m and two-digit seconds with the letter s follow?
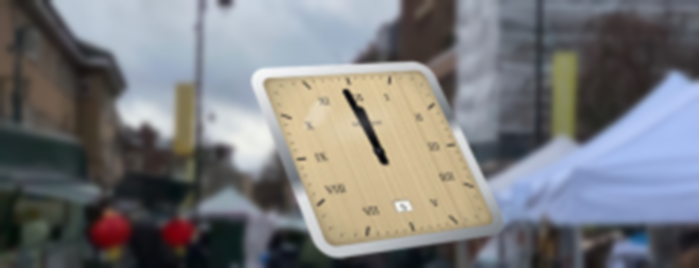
11h59
